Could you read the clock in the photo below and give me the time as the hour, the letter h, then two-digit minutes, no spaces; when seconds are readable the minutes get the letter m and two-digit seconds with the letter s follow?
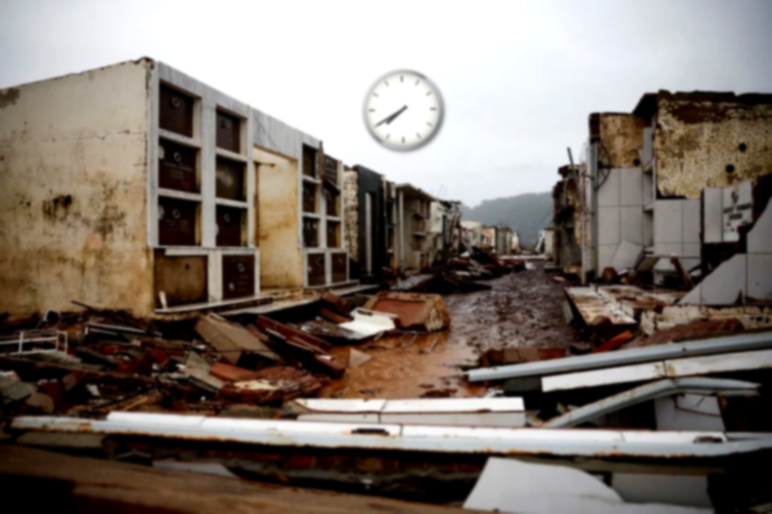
7h40
